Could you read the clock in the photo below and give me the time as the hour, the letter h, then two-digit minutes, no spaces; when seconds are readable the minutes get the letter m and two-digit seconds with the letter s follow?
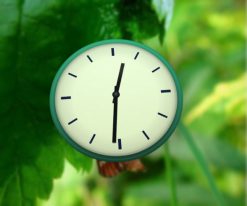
12h31
